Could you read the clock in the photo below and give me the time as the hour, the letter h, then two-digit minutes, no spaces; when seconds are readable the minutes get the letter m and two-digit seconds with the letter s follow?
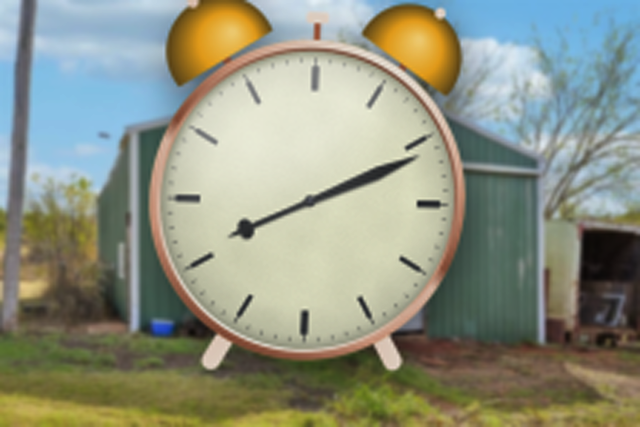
8h11
